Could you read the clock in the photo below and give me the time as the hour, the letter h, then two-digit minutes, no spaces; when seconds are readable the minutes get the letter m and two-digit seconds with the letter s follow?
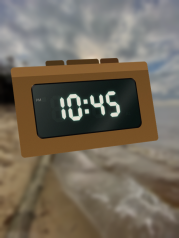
10h45
